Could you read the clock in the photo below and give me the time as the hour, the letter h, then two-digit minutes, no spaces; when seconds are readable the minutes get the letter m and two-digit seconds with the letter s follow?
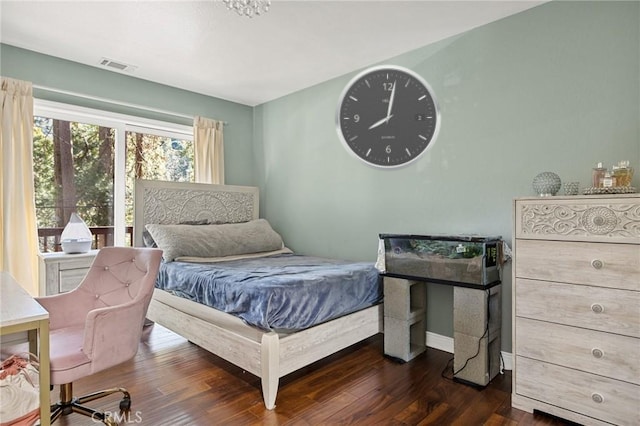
8h02
